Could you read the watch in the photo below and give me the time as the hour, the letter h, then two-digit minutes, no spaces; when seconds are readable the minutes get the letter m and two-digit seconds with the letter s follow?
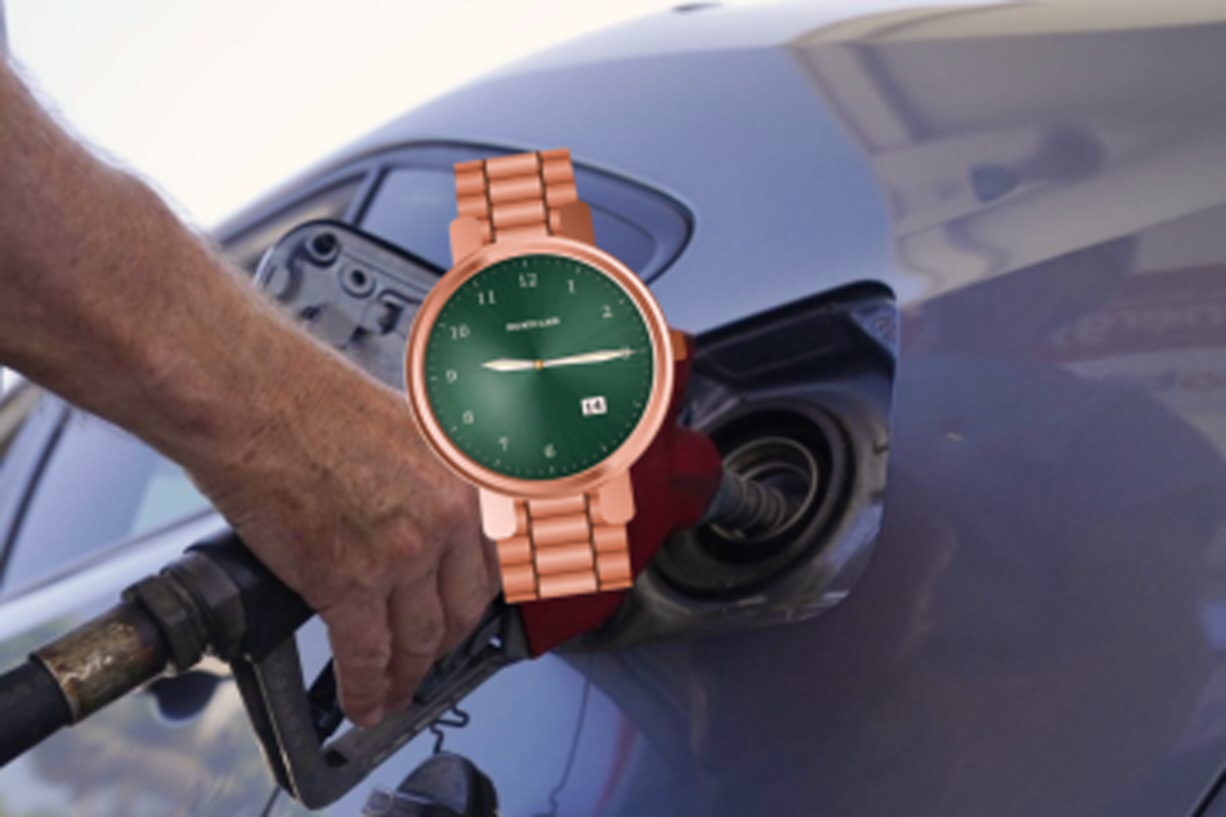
9h15
